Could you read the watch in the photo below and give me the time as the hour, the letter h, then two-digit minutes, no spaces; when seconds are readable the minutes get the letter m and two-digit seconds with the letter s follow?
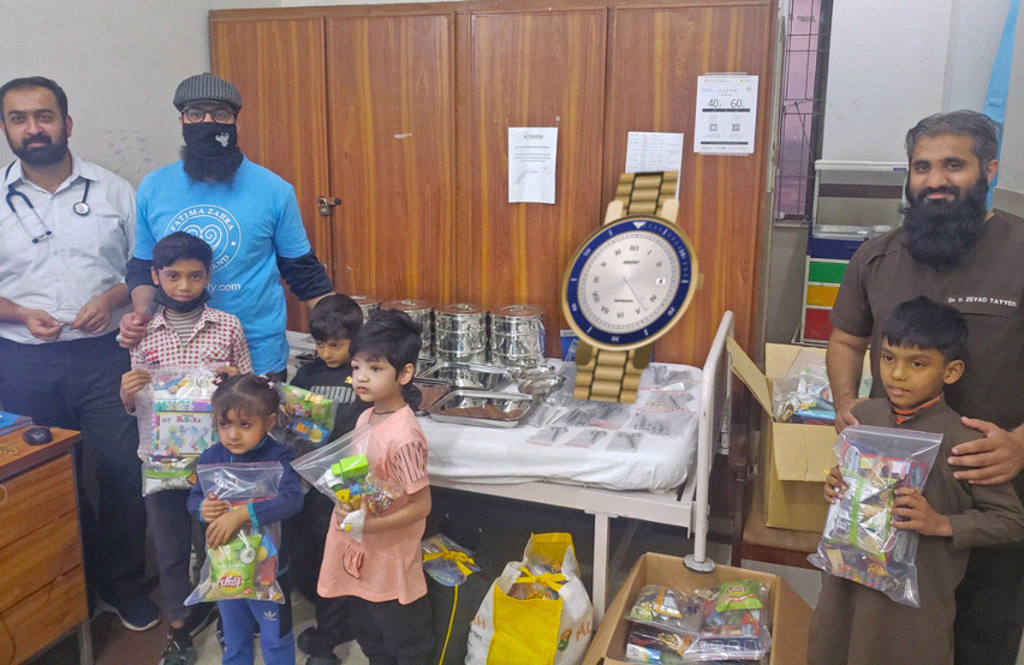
4h23
